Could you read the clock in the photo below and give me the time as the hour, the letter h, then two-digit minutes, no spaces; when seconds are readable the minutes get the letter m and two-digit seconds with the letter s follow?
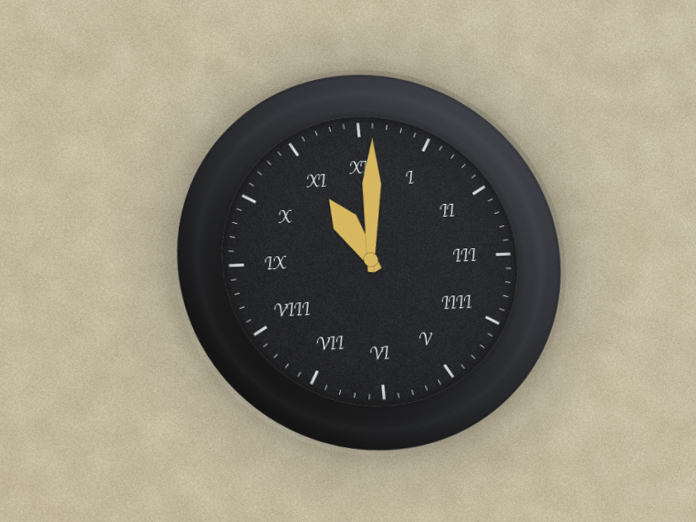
11h01
